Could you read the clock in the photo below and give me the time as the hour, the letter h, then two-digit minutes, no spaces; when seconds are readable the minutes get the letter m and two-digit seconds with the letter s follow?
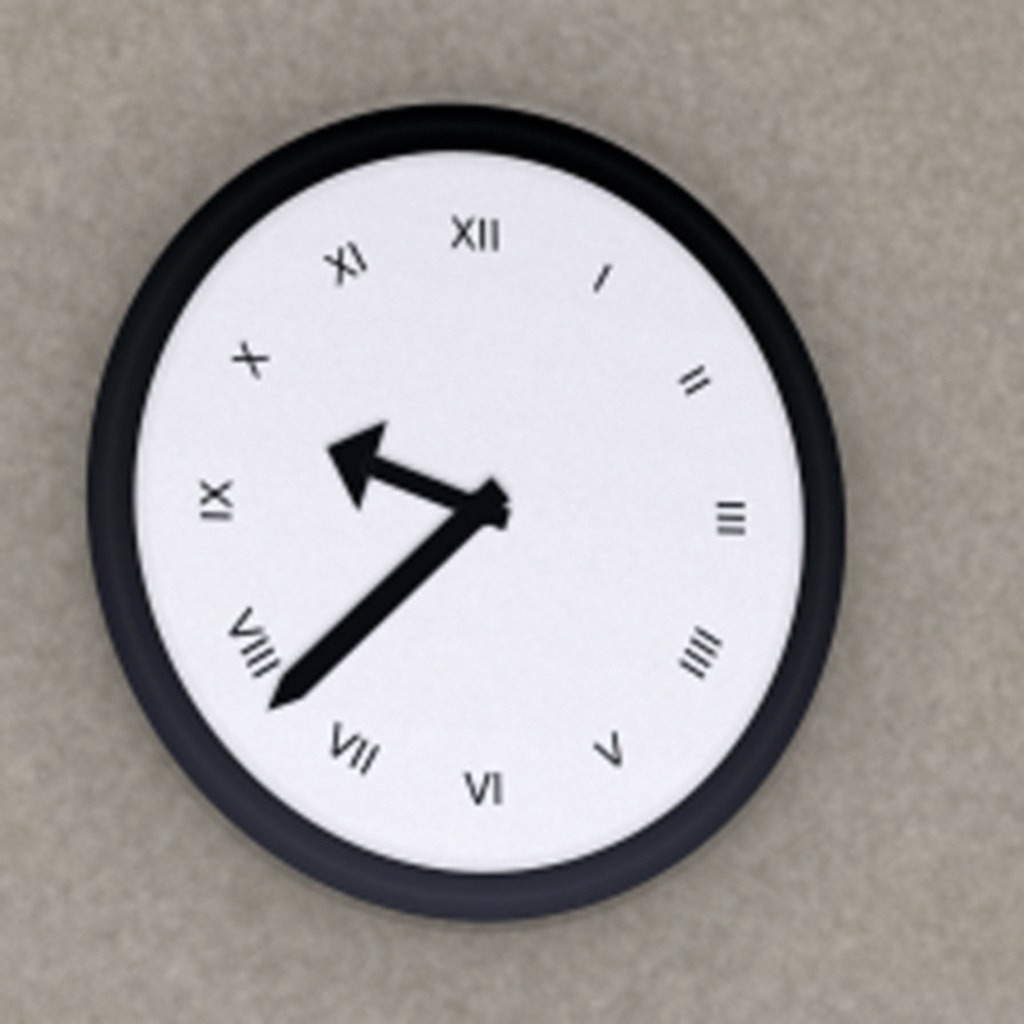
9h38
